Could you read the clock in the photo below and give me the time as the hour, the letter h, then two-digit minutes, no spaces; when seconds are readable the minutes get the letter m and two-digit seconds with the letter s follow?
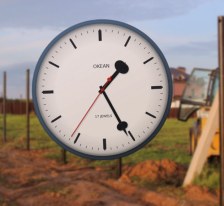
1h25m36s
